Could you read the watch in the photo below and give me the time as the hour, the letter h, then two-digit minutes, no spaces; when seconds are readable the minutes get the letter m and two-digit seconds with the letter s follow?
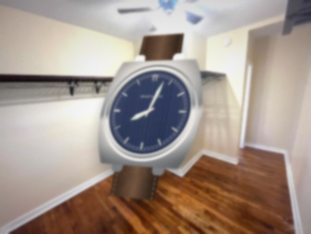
8h03
